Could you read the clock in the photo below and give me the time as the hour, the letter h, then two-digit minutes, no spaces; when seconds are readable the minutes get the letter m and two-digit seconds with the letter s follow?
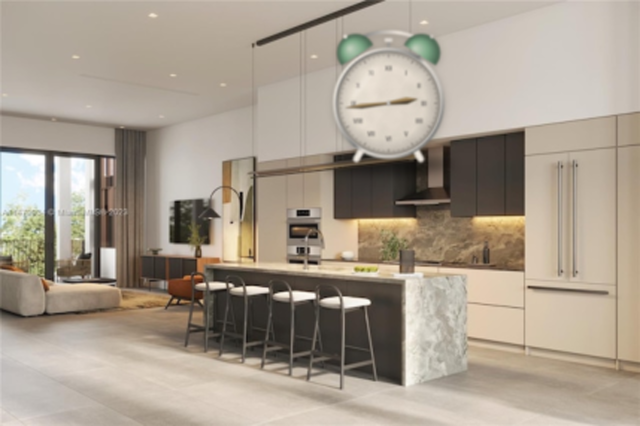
2h44
